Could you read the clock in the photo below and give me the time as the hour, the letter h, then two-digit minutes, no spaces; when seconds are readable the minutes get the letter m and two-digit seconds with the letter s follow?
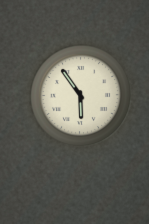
5h54
